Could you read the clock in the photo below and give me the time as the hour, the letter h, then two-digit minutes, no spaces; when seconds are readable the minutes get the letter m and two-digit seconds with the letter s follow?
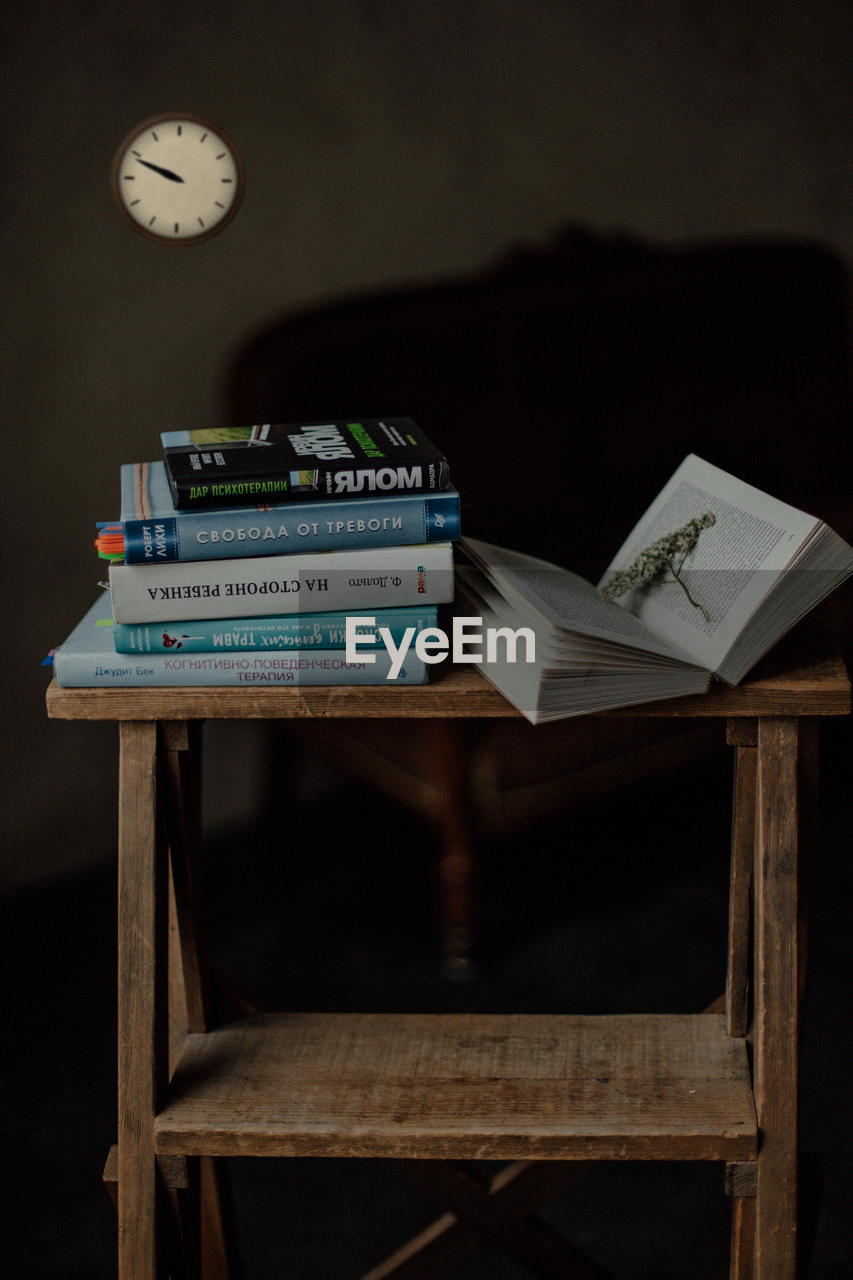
9h49
